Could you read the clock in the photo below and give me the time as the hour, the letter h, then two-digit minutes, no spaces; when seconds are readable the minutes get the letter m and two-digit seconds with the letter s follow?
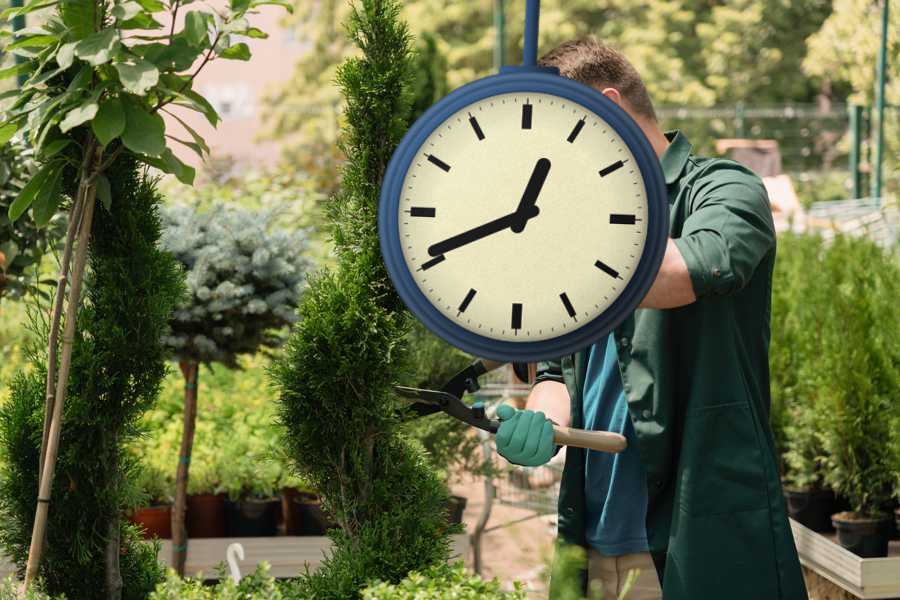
12h41
